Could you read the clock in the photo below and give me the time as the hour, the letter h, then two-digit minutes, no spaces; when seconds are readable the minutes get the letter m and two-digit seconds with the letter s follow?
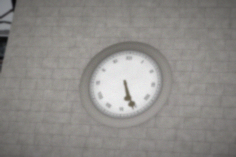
5h26
